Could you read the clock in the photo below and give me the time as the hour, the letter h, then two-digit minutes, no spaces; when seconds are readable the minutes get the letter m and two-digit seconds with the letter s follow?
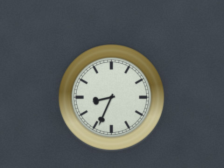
8h34
